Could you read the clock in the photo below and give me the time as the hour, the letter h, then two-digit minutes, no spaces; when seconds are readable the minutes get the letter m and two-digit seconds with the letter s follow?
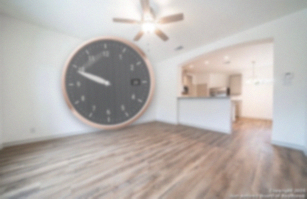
9h49
